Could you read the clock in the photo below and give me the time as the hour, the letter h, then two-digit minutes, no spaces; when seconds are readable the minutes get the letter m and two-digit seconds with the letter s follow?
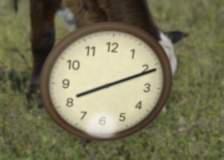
8h11
